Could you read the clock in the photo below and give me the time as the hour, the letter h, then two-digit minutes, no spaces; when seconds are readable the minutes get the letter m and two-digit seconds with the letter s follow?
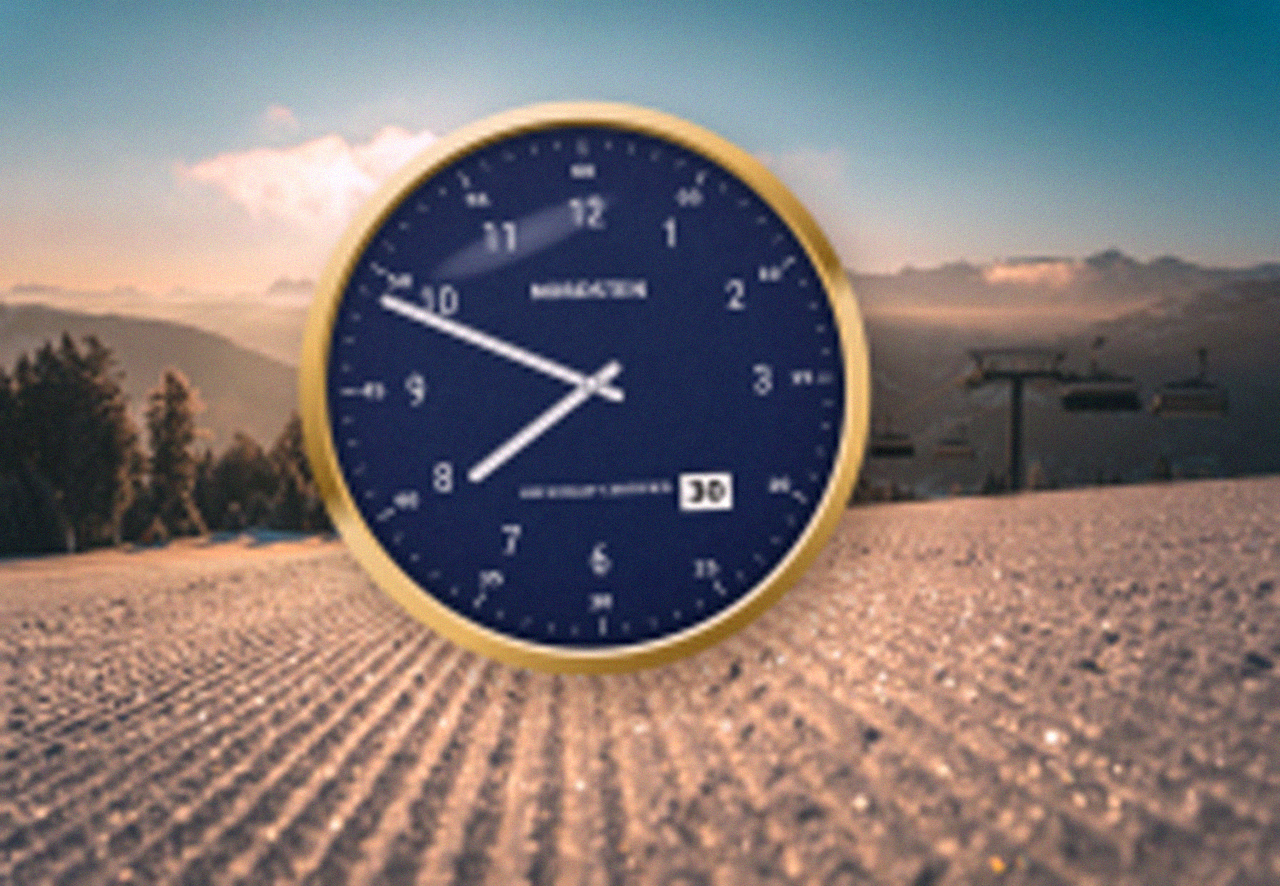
7h49
